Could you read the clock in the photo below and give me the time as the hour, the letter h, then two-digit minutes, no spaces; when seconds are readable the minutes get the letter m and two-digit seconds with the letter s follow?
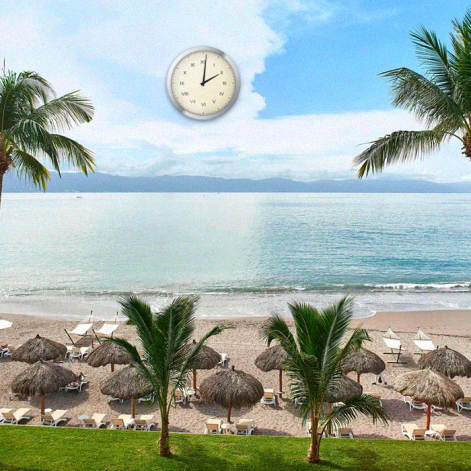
2h01
